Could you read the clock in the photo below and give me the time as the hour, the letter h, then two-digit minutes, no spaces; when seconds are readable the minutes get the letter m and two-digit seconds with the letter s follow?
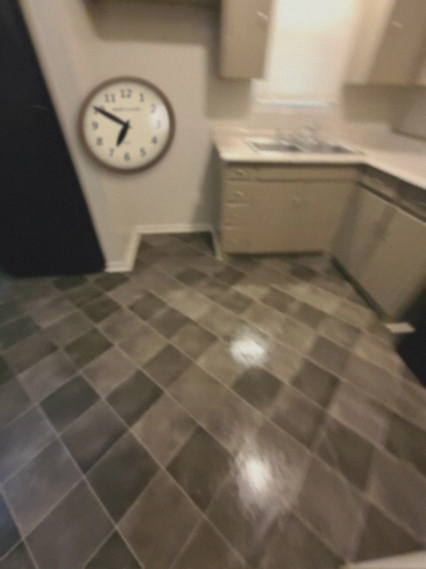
6h50
